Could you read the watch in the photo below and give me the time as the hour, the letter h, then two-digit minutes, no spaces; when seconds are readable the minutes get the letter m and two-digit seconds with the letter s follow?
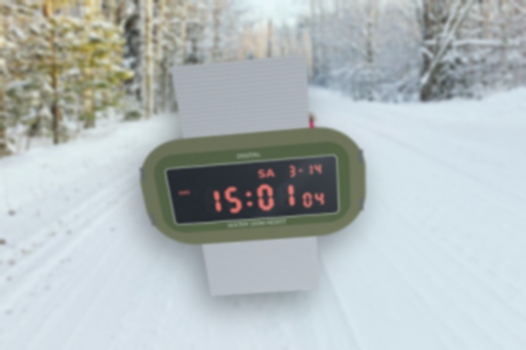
15h01m04s
